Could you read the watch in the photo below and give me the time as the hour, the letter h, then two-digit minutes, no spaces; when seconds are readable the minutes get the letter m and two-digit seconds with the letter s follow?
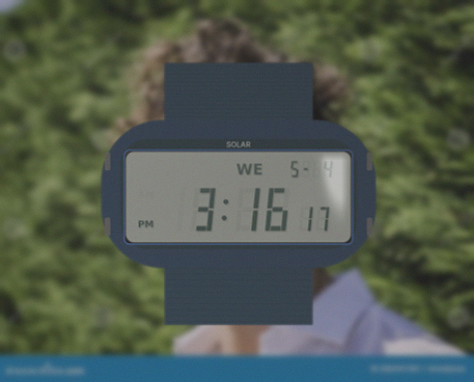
3h16m17s
